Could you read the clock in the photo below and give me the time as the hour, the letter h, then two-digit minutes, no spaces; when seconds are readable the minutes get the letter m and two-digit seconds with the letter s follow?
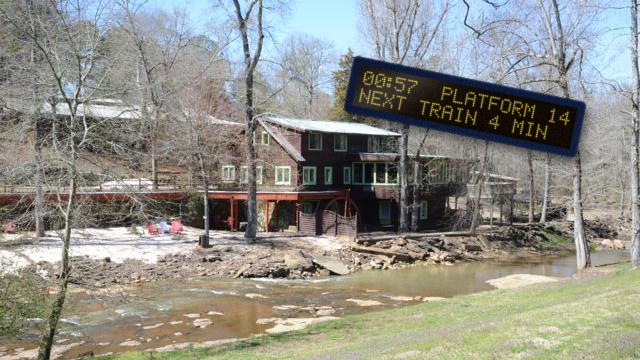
0h57
